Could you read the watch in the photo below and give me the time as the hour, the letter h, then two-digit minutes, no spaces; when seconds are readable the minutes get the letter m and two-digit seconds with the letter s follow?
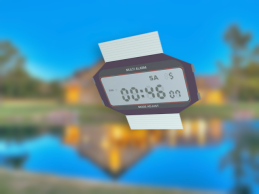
0h46m07s
